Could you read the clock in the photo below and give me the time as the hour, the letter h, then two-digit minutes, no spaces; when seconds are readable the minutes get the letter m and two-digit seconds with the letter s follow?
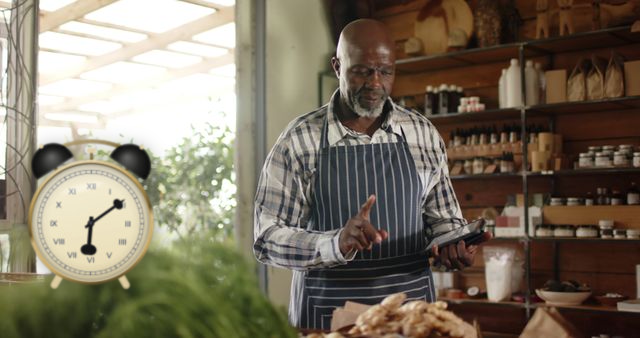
6h09
